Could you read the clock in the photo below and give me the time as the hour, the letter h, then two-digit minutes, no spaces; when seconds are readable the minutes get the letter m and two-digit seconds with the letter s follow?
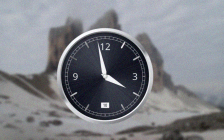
3h58
